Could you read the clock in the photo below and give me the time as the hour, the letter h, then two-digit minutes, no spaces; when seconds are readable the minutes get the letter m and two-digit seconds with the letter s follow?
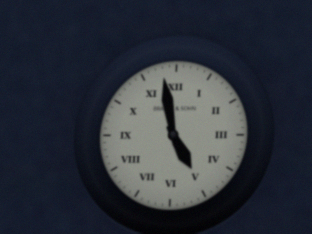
4h58
